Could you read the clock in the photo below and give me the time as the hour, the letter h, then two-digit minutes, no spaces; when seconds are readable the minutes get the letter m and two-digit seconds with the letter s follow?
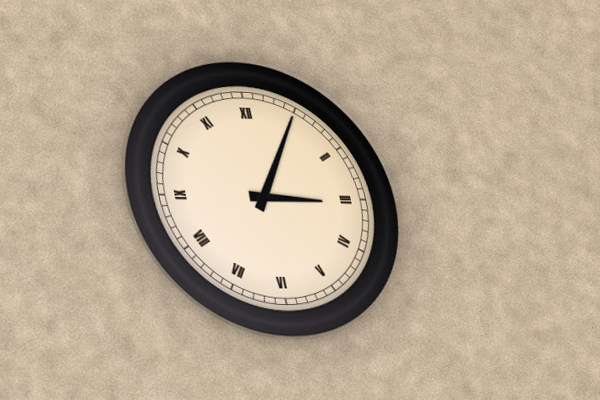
3h05
